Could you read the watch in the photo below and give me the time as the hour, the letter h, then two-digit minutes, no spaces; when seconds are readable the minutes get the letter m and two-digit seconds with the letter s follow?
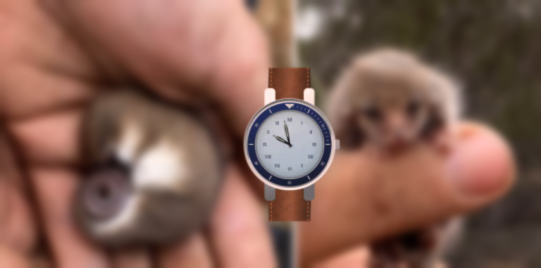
9h58
